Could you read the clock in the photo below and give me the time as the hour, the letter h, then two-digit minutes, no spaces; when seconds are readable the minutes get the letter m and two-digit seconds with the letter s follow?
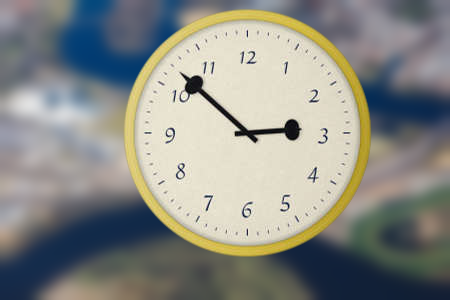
2h52
